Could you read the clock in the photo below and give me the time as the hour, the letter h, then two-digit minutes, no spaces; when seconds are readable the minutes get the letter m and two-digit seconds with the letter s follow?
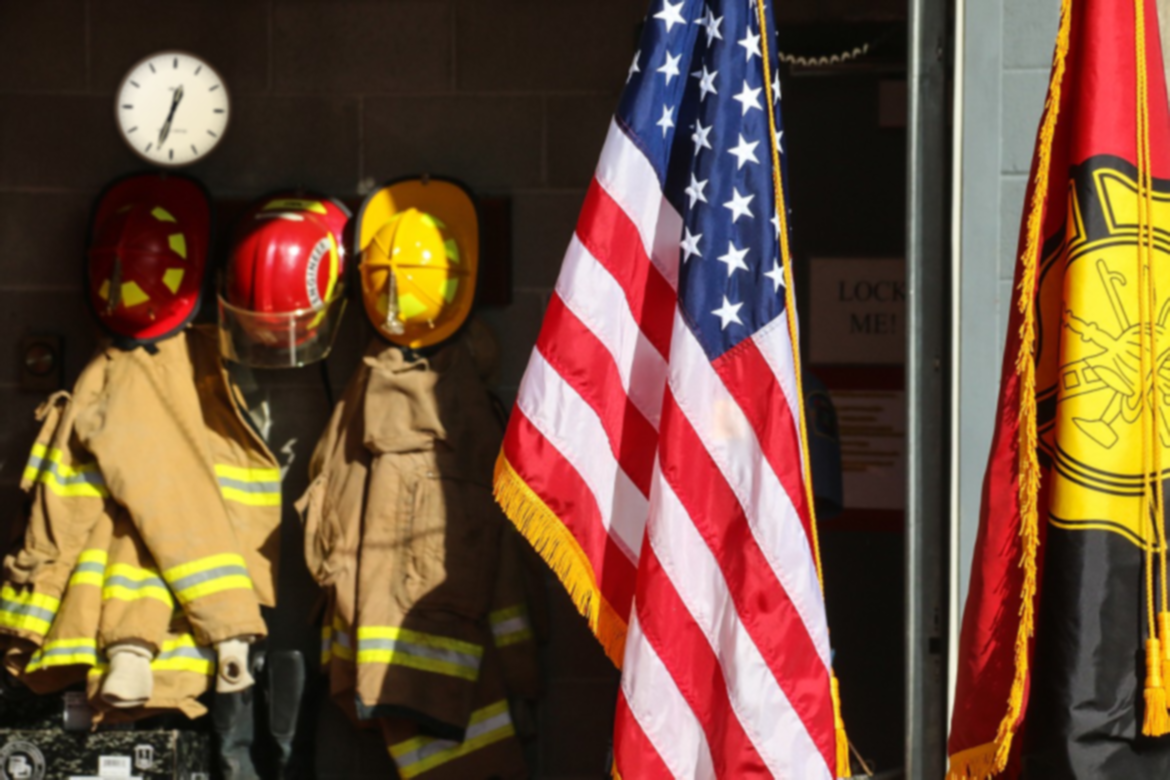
12h33
